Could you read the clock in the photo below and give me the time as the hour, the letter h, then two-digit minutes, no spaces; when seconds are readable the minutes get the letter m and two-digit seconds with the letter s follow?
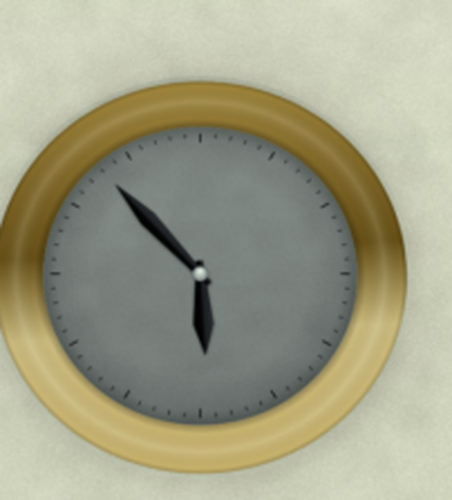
5h53
